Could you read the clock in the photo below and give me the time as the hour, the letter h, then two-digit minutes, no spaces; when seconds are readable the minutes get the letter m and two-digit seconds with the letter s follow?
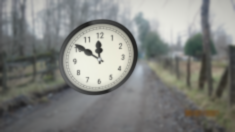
11h51
